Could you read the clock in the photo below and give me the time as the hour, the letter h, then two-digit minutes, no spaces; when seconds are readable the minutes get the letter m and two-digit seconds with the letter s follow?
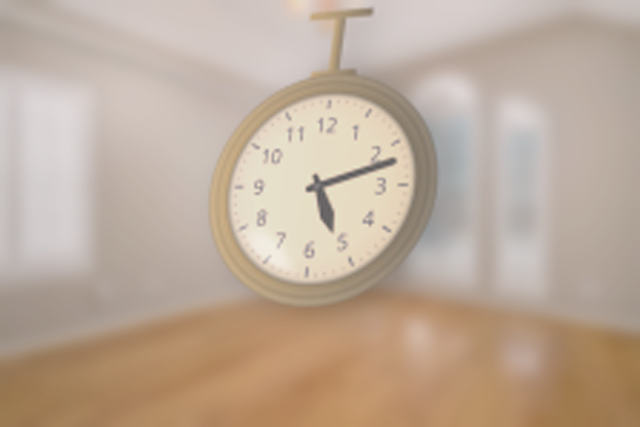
5h12
